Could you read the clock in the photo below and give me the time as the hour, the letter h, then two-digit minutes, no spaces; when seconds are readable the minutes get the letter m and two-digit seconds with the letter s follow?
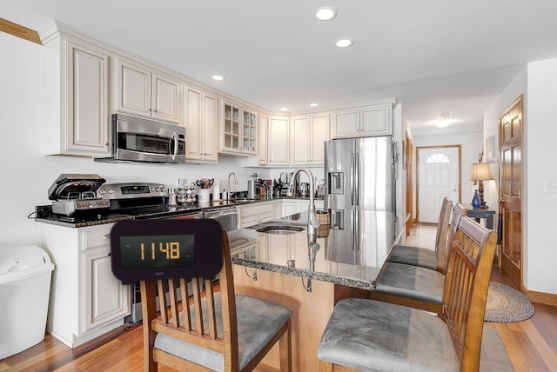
11h48
